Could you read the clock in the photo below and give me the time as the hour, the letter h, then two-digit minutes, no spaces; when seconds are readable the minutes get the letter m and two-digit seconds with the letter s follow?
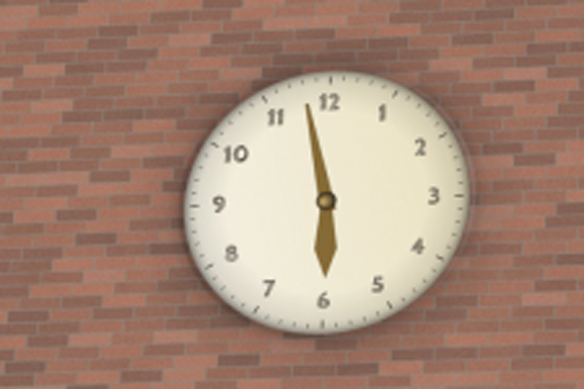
5h58
